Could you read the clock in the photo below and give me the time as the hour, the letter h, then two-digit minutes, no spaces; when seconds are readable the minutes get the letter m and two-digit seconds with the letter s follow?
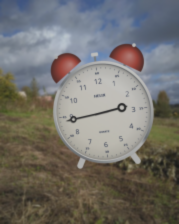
2h44
